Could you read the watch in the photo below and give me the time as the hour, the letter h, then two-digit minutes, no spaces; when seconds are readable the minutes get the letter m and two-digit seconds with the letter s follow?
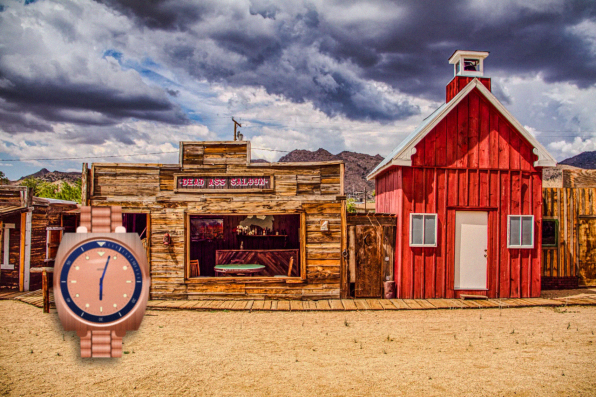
6h03
